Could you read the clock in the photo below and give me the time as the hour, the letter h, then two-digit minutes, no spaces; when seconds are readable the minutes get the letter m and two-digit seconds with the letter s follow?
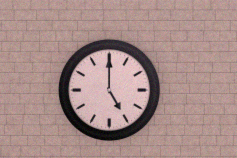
5h00
